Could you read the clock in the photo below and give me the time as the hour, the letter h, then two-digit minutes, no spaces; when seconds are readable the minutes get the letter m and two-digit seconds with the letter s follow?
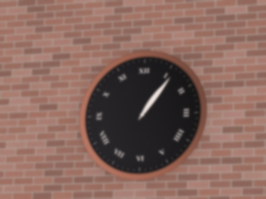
1h06
